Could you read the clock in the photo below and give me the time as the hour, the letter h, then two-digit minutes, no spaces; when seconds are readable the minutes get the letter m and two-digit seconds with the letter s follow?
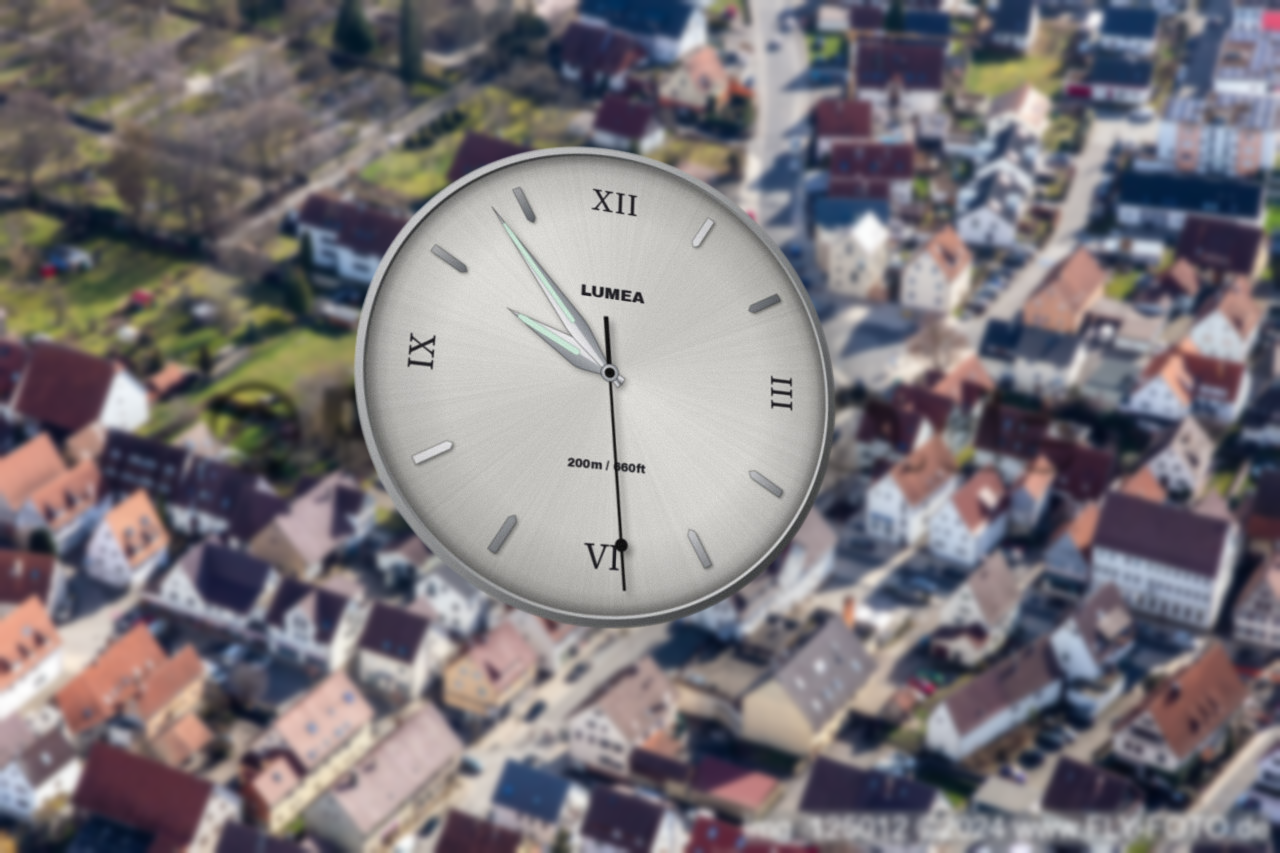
9h53m29s
